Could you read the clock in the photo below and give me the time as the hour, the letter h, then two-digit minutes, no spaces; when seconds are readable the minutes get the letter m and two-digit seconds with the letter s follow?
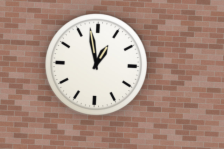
12h58
